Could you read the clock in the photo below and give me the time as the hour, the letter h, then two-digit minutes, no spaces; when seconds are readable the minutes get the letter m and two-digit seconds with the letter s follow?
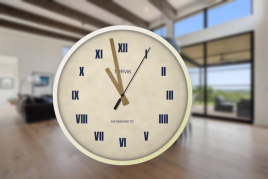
10h58m05s
